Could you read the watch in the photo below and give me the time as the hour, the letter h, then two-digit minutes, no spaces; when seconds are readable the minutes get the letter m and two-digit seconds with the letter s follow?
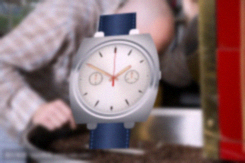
1h50
